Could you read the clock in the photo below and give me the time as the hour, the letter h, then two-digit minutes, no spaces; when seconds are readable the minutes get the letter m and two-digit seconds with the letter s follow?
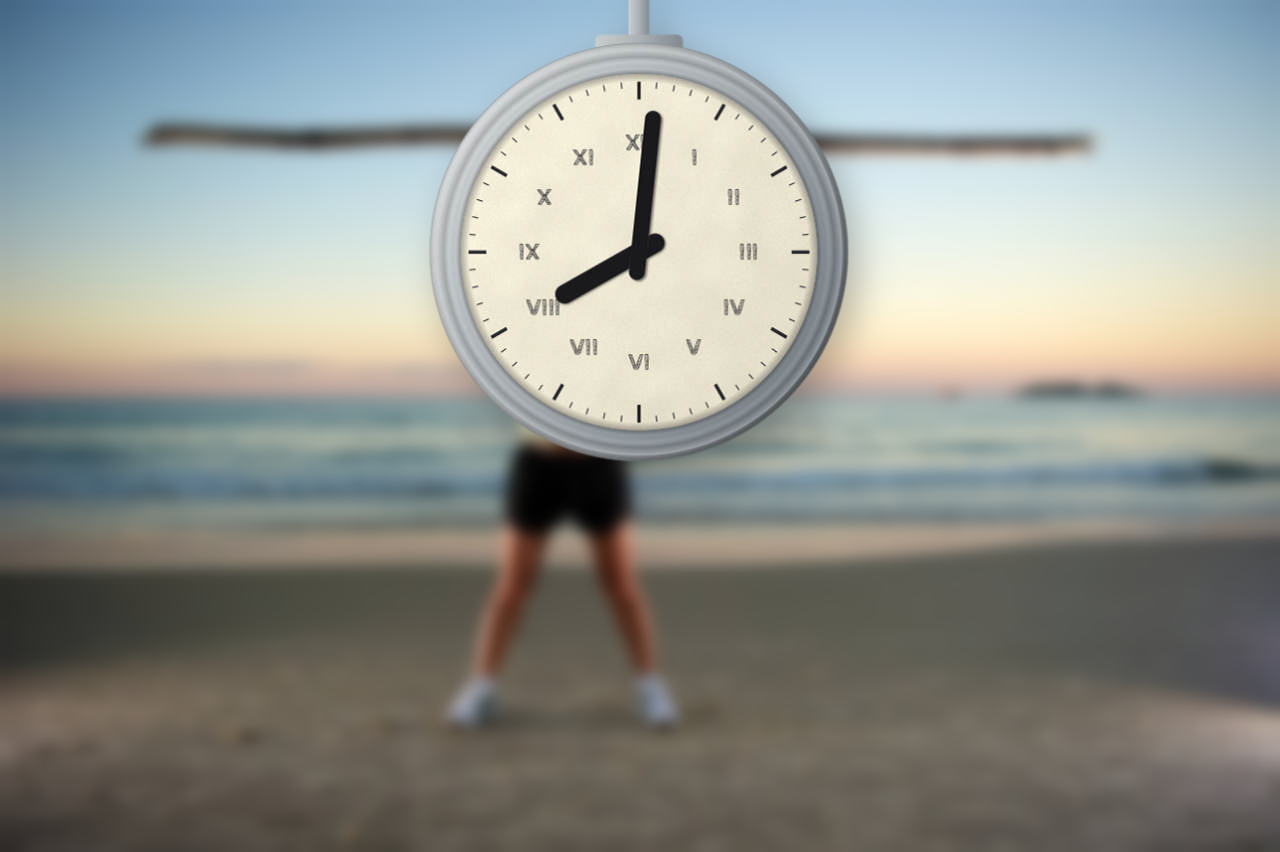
8h01
